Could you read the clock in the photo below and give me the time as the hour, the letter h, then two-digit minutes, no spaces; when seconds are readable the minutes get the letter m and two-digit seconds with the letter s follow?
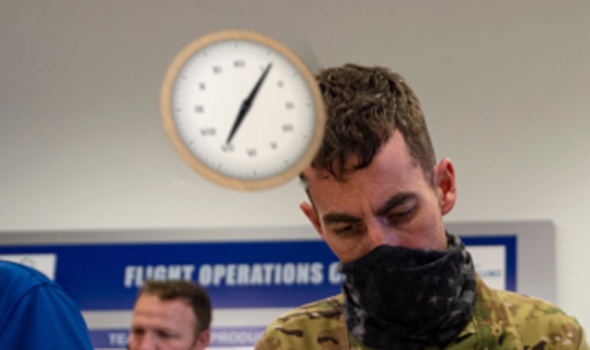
7h06
